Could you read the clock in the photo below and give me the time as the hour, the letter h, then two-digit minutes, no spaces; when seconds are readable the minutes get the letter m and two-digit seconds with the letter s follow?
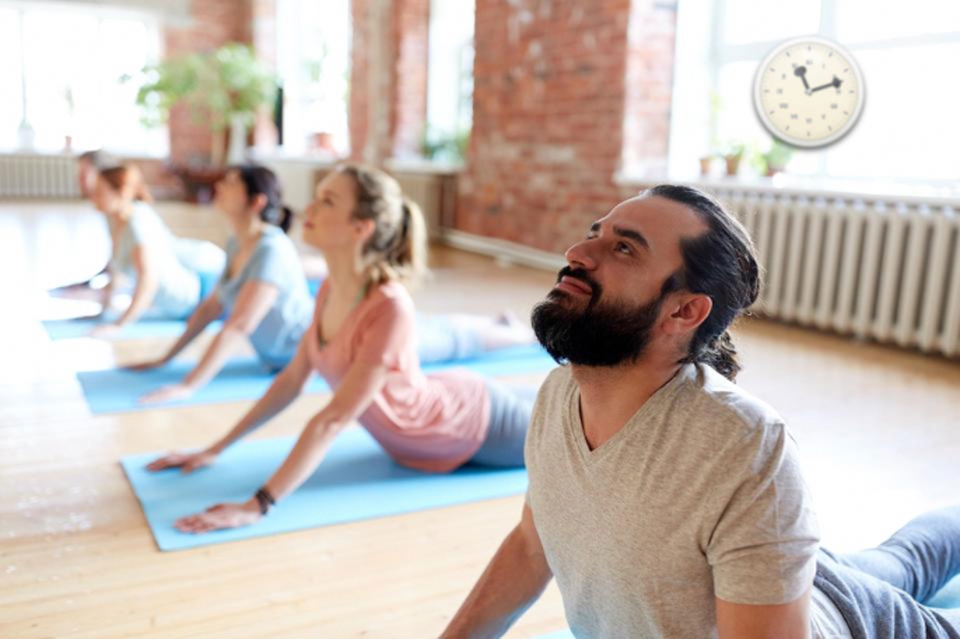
11h12
